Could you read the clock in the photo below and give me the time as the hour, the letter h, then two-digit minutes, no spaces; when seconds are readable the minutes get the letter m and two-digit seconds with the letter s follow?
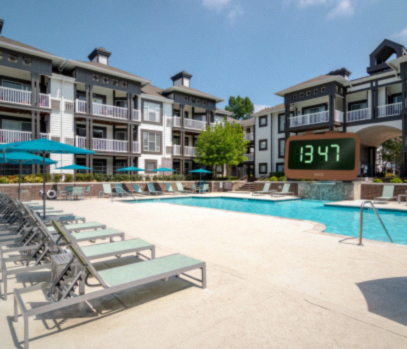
13h47
